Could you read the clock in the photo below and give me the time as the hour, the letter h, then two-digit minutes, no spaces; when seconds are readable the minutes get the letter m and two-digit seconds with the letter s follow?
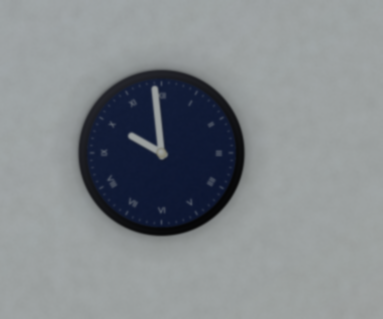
9h59
